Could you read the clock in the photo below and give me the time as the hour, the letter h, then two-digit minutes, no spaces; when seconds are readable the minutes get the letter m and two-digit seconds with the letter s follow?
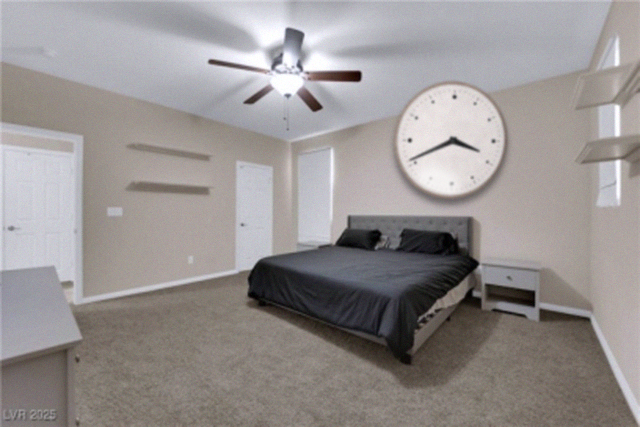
3h41
